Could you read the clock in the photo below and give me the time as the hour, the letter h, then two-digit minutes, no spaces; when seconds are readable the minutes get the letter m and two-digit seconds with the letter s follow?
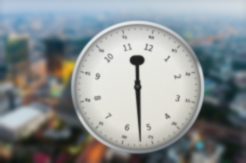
11h27
